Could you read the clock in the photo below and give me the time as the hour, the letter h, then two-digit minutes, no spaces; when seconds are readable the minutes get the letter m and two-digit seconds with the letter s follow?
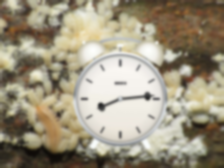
8h14
